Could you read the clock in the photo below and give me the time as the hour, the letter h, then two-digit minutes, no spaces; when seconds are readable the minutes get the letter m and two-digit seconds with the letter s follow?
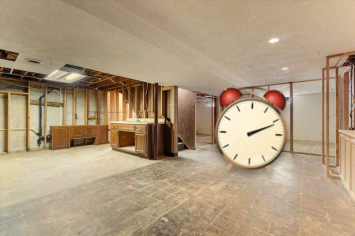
2h11
